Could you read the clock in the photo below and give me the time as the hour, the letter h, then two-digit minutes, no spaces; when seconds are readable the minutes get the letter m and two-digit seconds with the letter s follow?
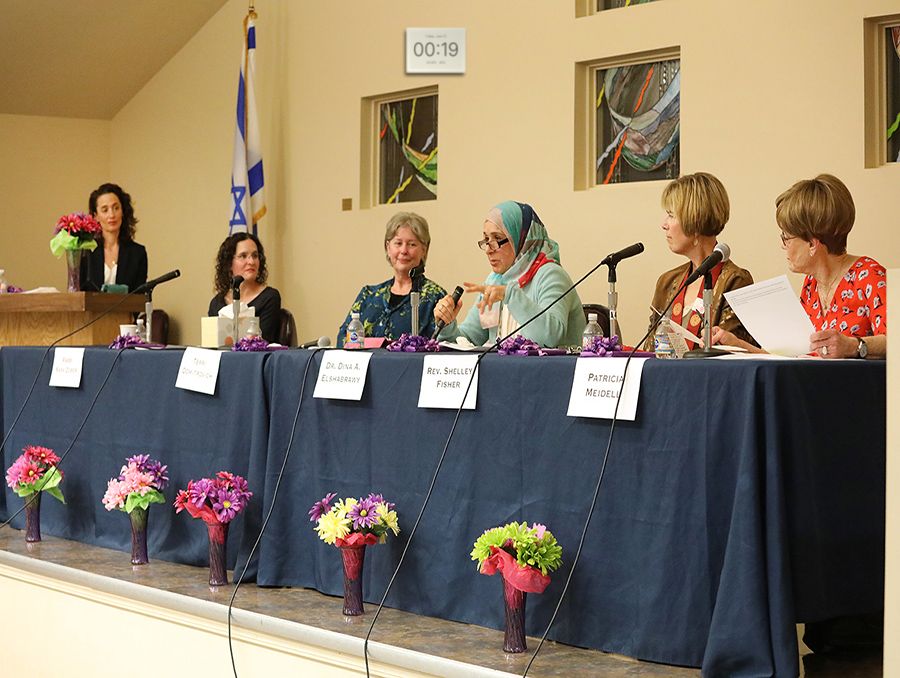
0h19
